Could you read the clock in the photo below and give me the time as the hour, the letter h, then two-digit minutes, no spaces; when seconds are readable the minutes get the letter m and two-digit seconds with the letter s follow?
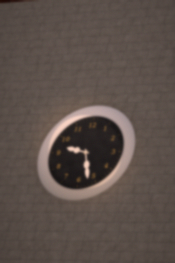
9h27
